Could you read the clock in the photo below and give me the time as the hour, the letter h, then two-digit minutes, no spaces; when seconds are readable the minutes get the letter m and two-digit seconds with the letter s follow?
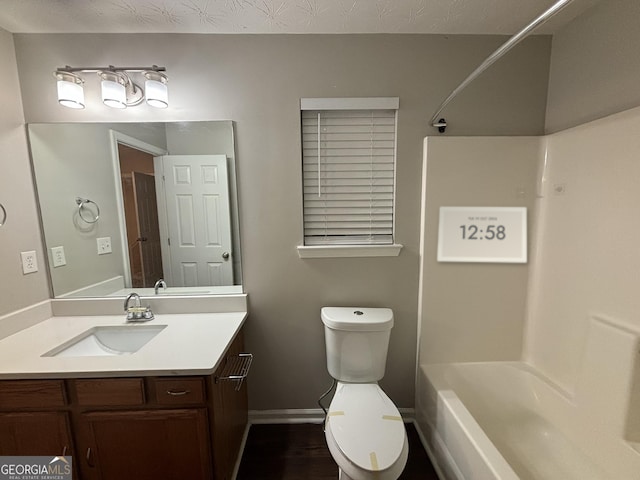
12h58
